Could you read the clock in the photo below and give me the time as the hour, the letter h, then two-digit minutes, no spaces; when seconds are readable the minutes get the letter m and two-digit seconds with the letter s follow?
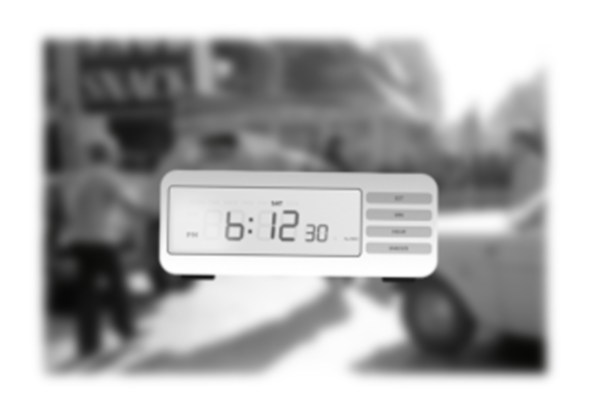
6h12m30s
